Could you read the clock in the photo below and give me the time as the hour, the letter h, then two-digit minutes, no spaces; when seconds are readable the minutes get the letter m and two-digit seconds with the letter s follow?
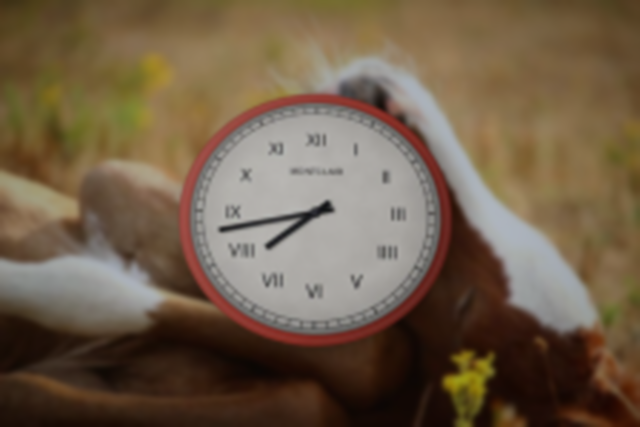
7h43
